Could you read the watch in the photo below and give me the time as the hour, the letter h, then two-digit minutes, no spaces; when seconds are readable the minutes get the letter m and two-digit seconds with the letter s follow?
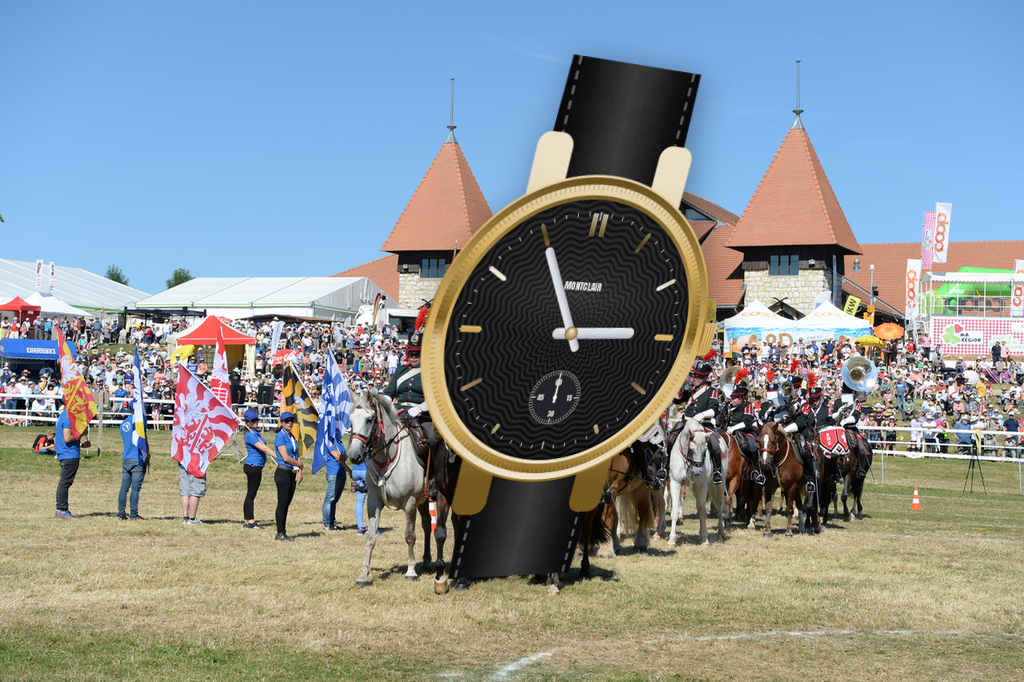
2h55
